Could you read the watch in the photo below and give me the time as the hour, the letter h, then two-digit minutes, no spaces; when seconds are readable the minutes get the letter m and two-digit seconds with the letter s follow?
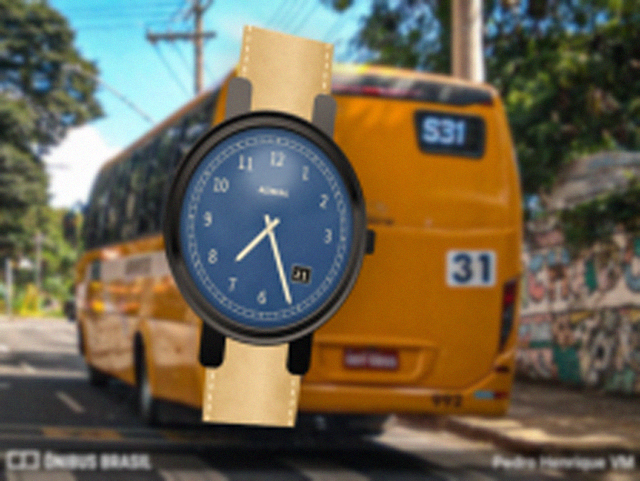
7h26
